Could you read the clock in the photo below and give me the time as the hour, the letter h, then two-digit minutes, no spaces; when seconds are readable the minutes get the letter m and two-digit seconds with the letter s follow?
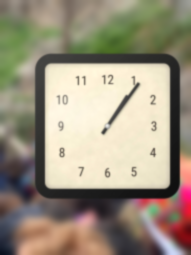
1h06
